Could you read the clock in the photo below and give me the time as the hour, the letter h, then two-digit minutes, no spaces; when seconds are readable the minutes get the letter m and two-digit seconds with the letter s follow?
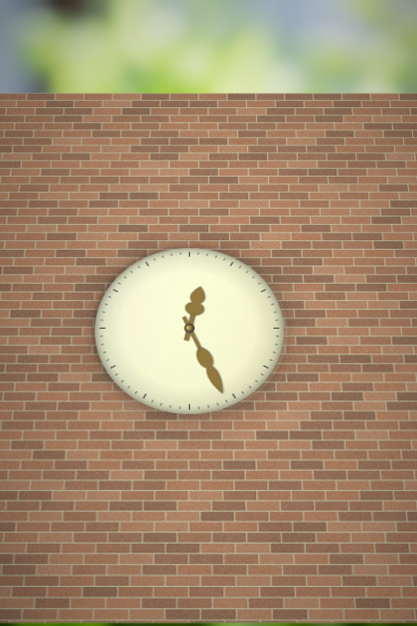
12h26
